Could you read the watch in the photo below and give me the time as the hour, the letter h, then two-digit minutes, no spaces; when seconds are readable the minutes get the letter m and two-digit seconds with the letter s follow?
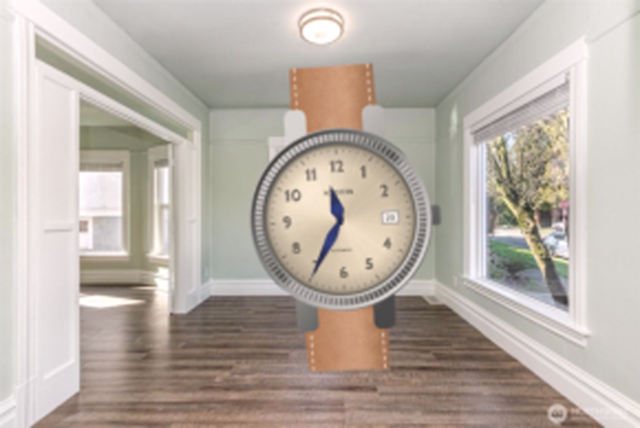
11h35
